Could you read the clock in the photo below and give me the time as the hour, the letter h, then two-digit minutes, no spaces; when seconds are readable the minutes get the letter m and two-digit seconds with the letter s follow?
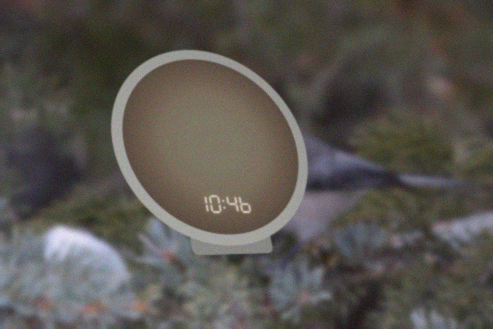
10h46
